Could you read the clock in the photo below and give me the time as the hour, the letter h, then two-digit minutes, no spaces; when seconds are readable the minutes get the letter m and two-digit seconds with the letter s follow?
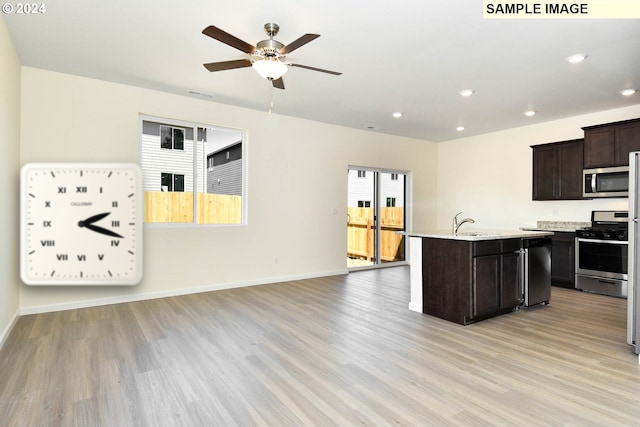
2h18
